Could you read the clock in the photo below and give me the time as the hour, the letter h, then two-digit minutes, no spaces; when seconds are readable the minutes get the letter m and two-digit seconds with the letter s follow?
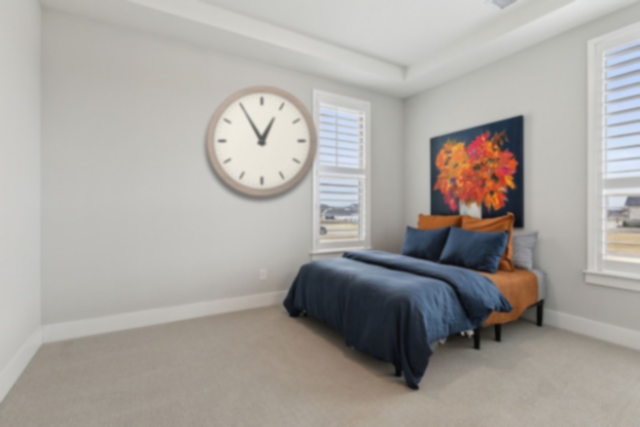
12h55
